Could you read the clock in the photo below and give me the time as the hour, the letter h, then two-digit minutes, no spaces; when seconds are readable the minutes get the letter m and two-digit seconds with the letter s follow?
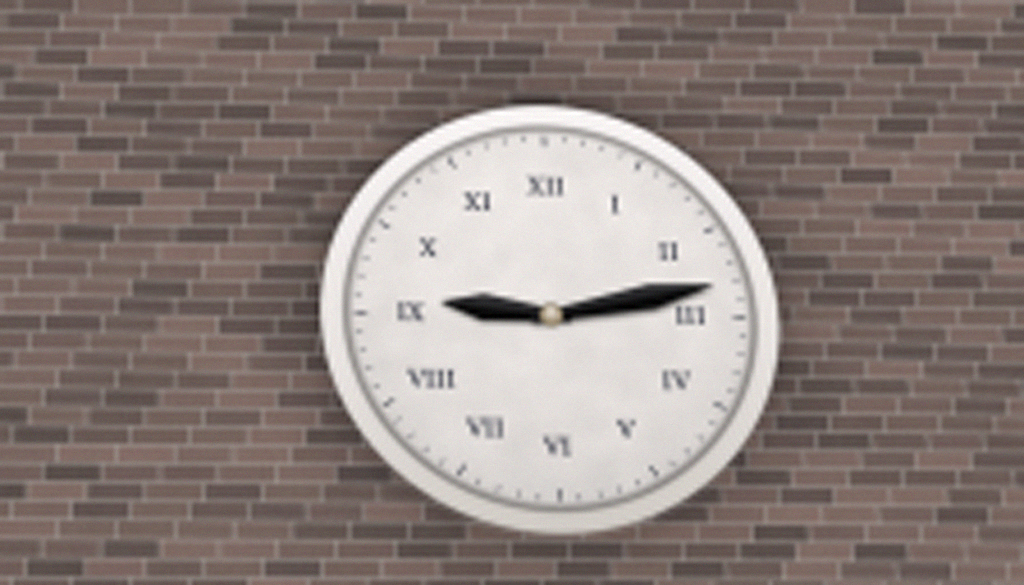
9h13
